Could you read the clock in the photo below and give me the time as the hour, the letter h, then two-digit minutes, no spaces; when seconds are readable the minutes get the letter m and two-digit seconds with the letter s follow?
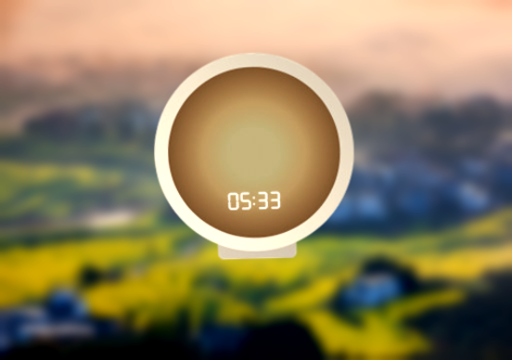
5h33
